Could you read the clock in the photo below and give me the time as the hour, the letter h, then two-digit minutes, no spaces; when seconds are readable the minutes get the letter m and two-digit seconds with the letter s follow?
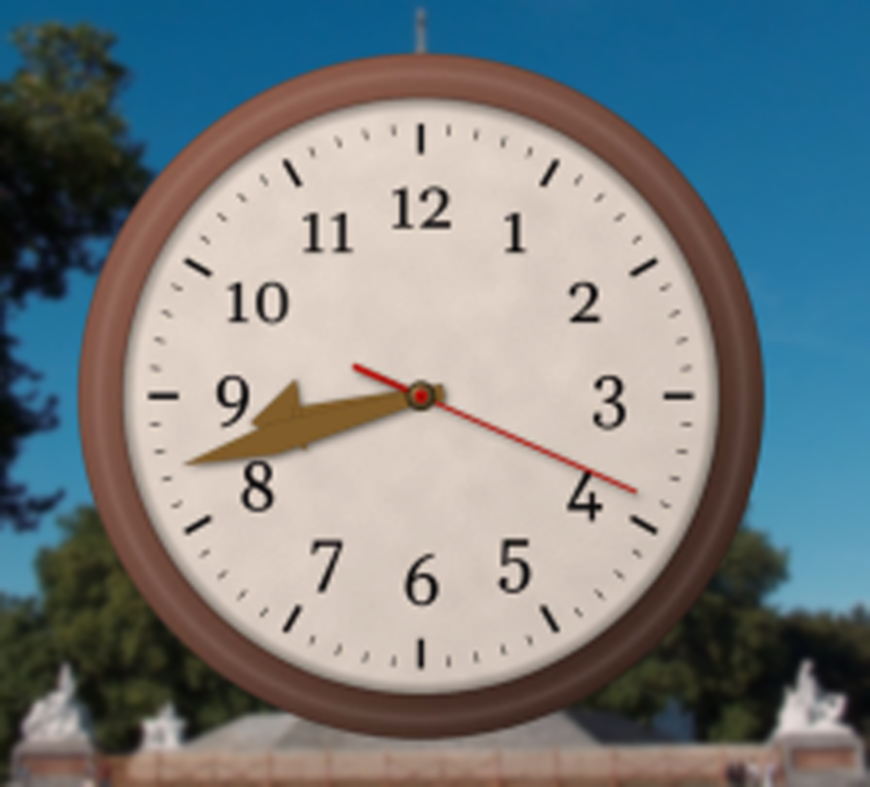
8h42m19s
